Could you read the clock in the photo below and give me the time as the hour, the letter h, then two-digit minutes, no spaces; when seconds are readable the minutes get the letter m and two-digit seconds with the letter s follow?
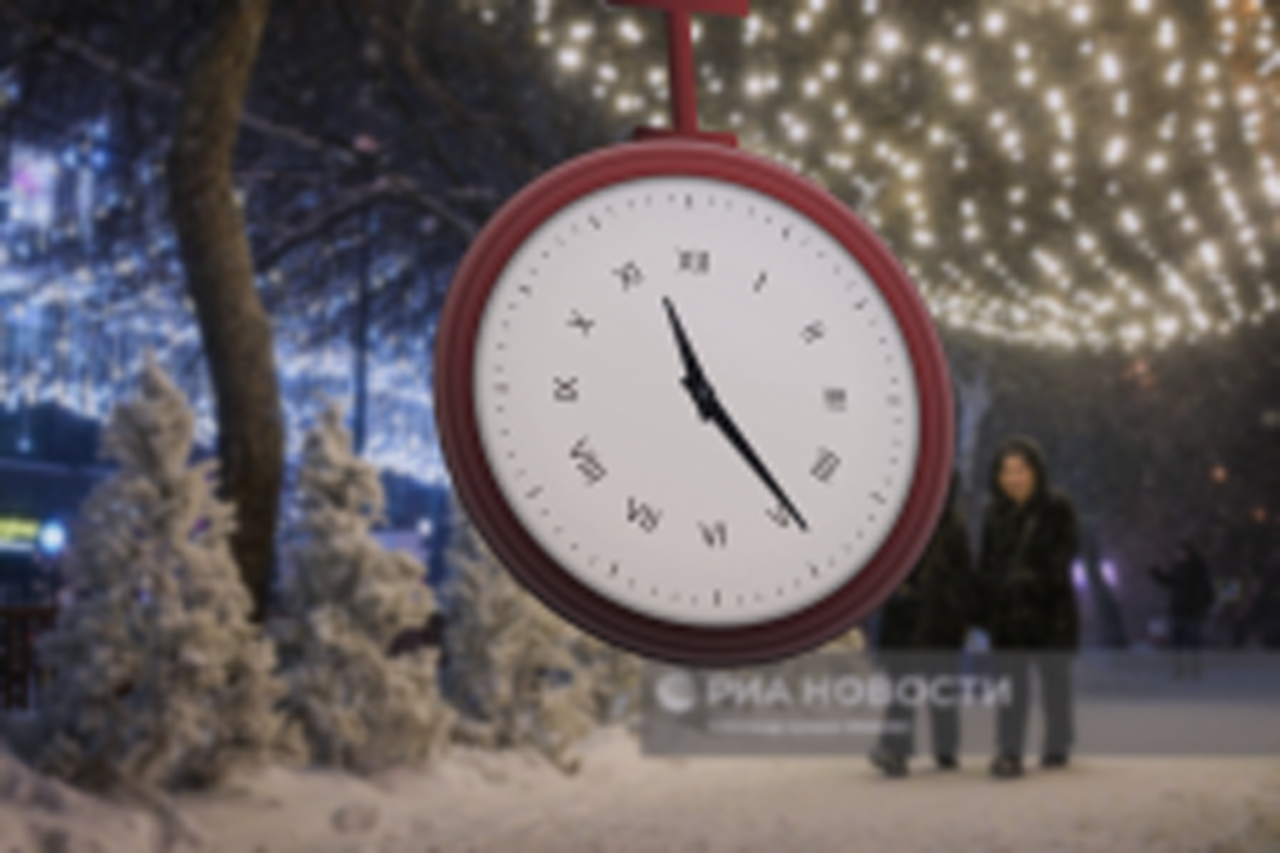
11h24
